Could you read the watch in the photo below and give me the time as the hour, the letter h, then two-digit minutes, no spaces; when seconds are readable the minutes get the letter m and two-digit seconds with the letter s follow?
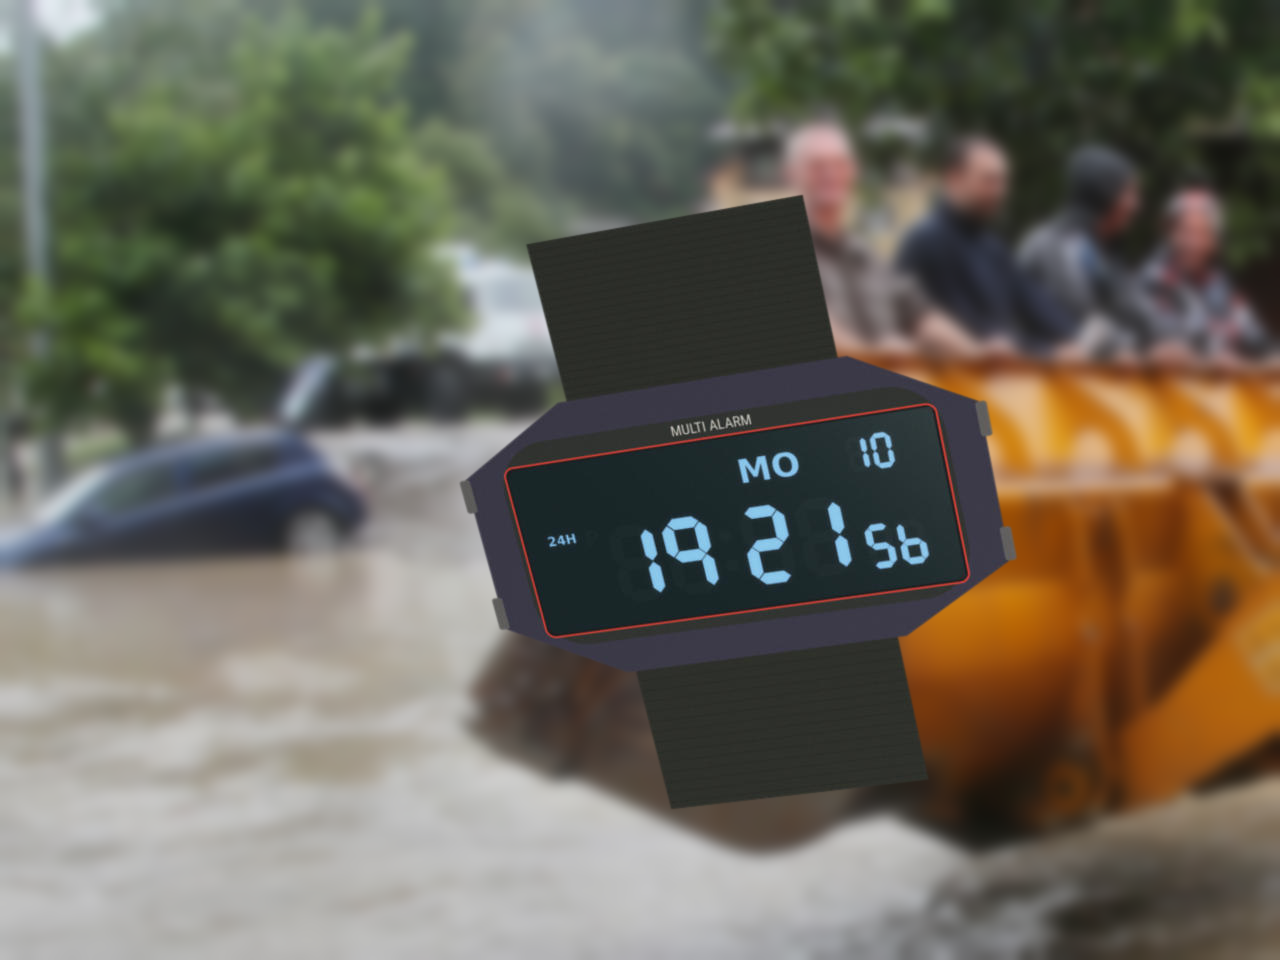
19h21m56s
